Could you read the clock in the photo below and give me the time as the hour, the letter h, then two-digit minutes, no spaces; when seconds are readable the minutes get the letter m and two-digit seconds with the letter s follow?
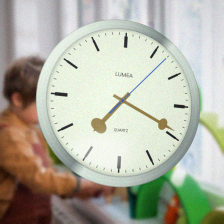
7h19m07s
